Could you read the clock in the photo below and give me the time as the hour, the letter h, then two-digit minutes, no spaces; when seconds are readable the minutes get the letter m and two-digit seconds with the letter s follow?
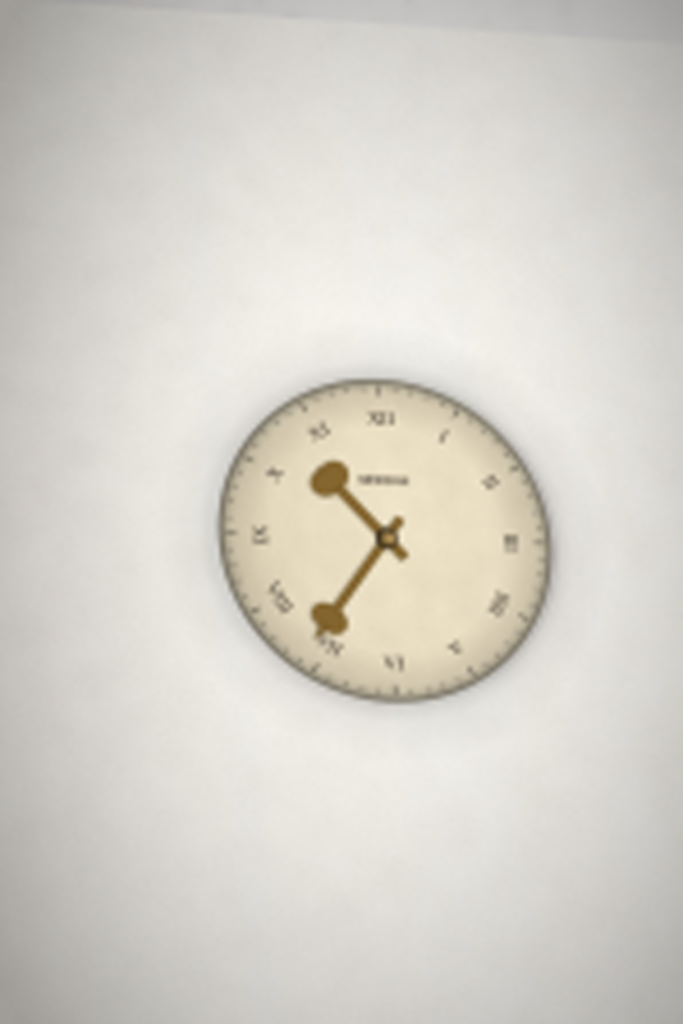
10h36
